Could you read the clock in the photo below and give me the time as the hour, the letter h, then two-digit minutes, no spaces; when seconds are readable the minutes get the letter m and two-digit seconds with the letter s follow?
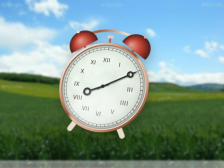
8h10
